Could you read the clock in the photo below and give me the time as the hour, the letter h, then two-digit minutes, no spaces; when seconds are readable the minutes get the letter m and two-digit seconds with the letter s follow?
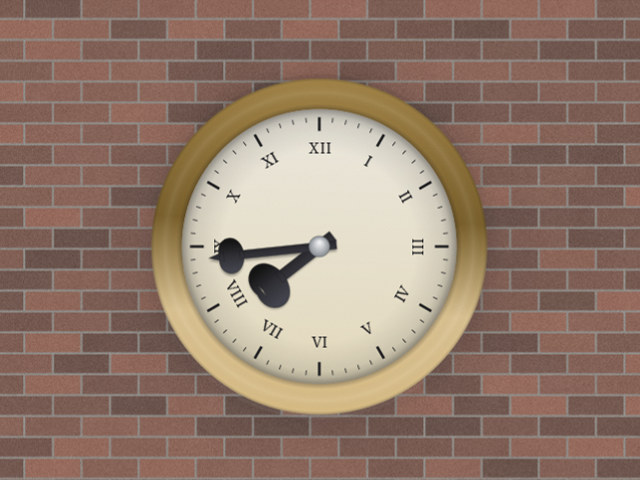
7h44
